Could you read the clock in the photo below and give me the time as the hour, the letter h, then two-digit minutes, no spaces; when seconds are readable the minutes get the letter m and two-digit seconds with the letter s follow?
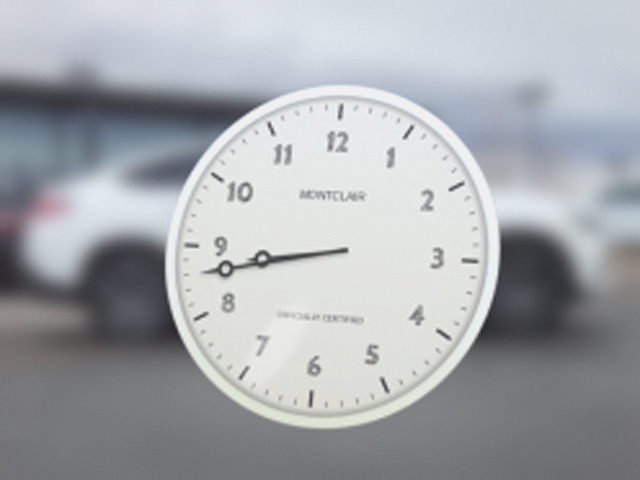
8h43
